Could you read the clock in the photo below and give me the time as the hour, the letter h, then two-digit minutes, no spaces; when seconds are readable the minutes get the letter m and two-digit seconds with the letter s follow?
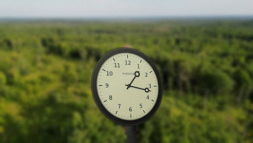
1h17
